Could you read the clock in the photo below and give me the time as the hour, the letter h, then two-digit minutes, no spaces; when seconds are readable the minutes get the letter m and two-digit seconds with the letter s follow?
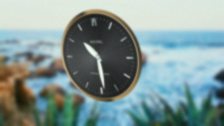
10h29
